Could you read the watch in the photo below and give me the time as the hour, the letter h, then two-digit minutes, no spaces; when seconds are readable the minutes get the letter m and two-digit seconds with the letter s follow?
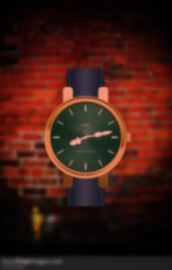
8h13
